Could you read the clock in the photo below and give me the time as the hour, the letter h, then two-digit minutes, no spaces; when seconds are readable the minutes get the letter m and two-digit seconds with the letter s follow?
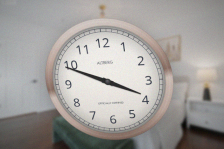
3h49
